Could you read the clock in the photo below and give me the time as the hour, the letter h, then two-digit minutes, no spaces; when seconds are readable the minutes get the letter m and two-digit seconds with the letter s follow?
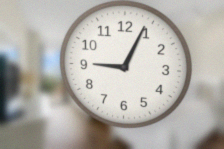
9h04
